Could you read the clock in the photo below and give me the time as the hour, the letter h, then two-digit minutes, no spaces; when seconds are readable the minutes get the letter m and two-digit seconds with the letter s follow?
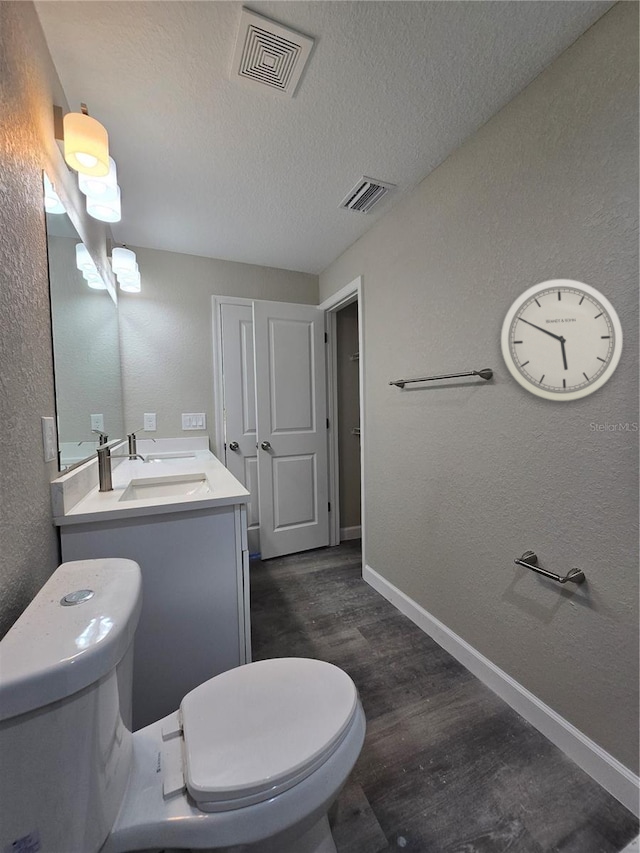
5h50
